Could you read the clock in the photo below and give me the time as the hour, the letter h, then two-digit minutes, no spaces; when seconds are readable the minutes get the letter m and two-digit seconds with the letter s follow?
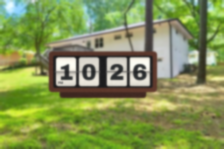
10h26
